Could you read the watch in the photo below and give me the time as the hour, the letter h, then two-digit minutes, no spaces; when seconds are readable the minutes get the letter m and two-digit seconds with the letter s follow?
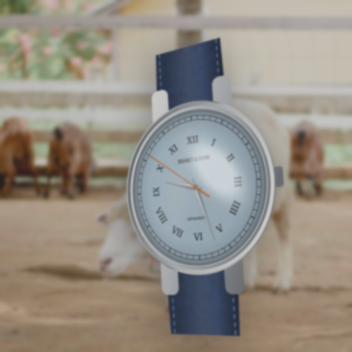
9h26m51s
